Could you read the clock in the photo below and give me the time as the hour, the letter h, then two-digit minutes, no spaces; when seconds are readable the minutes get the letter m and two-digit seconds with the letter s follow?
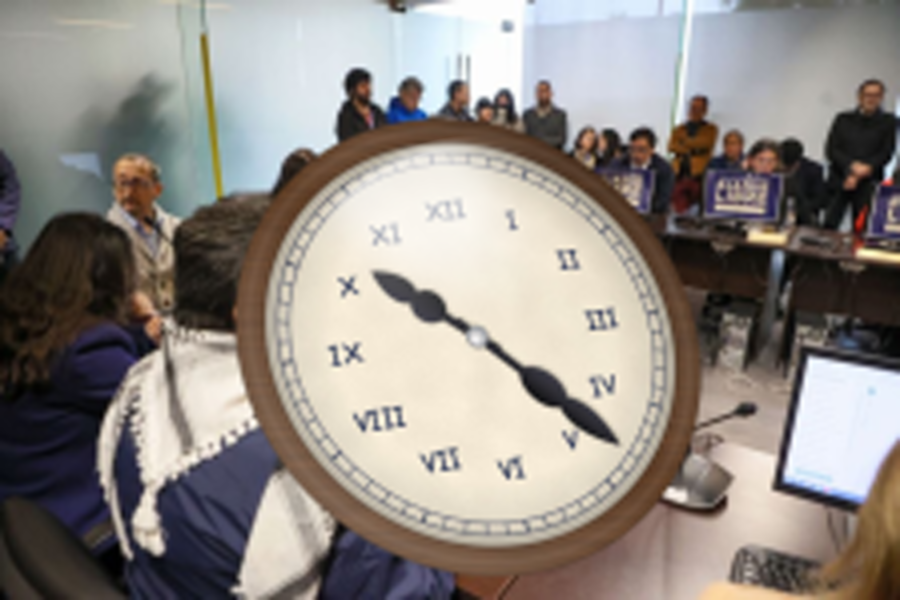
10h23
